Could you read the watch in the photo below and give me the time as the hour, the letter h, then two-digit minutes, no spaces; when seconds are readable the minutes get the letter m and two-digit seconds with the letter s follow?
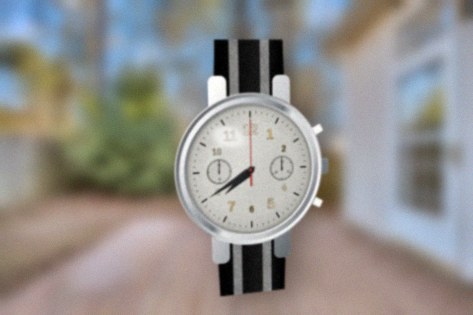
7h40
